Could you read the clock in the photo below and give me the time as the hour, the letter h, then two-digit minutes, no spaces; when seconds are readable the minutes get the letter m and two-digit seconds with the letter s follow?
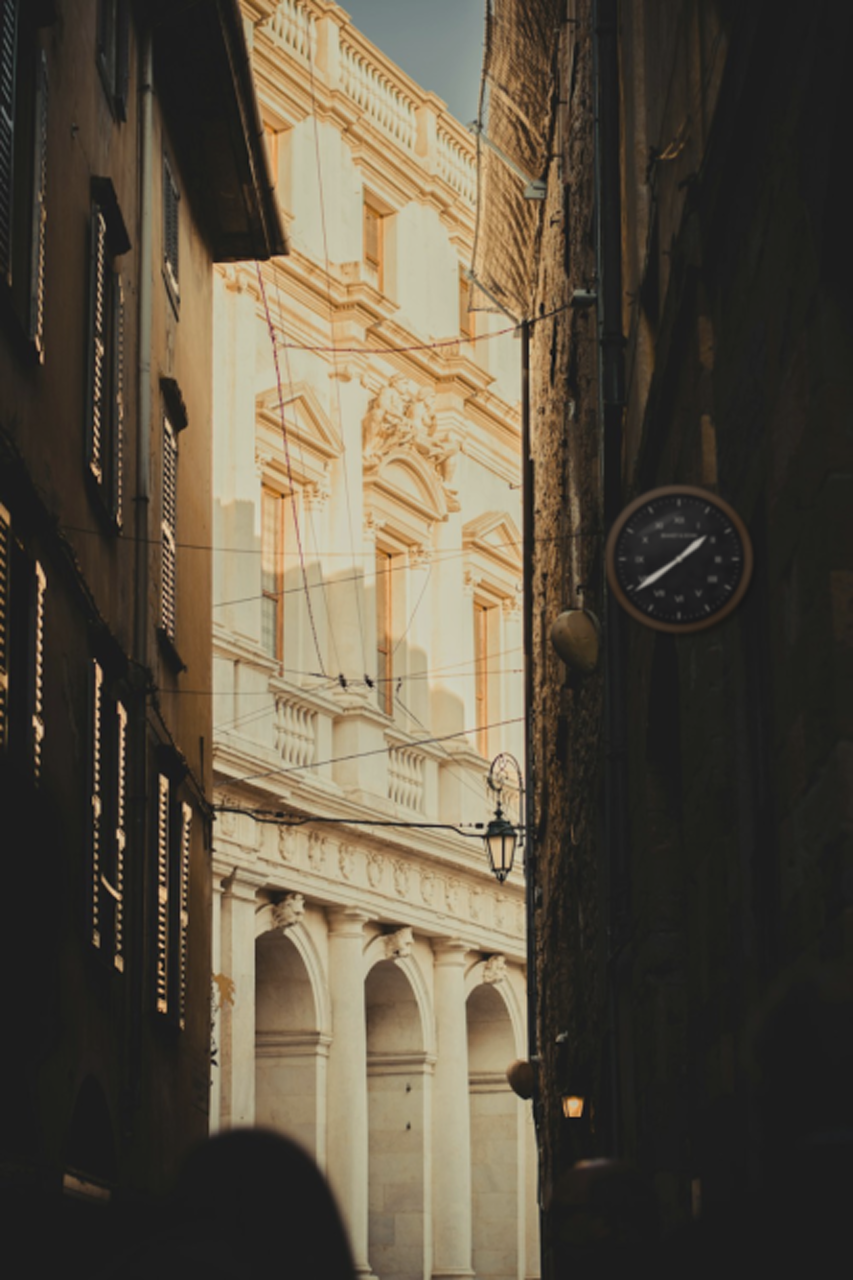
1h39
